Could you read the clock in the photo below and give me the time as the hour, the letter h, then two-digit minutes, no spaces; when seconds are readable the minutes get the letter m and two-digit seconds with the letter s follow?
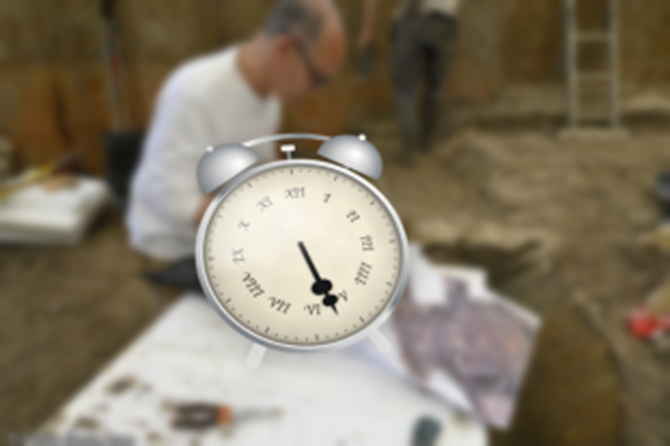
5h27
